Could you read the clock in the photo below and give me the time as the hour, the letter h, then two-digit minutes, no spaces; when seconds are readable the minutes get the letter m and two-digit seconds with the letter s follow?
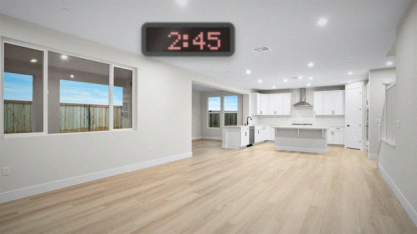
2h45
